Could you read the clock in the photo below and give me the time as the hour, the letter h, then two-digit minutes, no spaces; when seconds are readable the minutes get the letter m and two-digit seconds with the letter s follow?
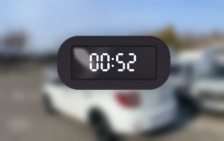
0h52
